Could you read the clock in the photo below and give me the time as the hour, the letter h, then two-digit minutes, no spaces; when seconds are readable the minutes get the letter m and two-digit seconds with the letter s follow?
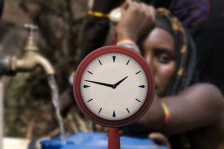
1h47
